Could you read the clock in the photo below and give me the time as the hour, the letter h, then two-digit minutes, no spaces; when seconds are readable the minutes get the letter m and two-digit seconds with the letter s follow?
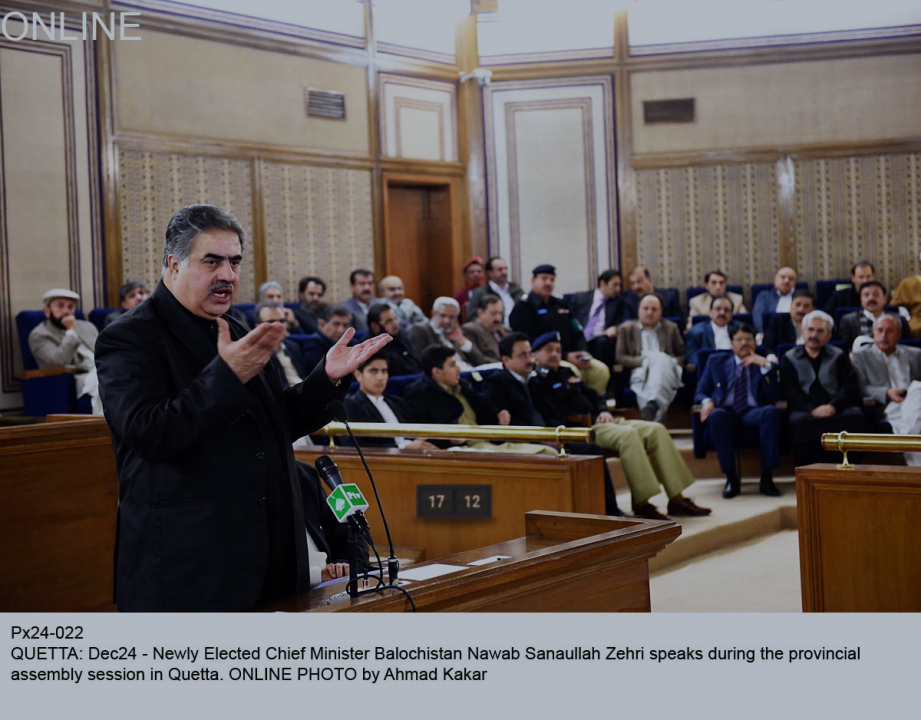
17h12
